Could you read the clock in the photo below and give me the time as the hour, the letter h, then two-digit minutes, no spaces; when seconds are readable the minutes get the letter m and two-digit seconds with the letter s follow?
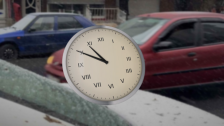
10h50
